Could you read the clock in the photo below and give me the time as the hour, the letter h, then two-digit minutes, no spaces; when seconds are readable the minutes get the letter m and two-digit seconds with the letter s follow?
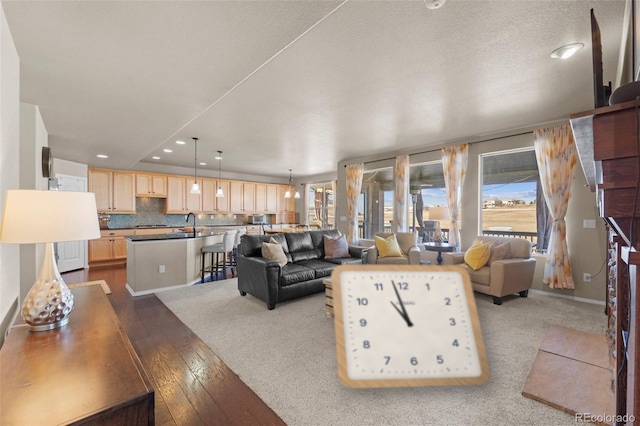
10h58
